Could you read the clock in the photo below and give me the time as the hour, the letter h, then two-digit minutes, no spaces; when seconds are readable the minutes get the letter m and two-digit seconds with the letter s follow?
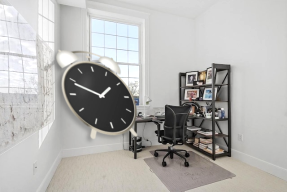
1h49
